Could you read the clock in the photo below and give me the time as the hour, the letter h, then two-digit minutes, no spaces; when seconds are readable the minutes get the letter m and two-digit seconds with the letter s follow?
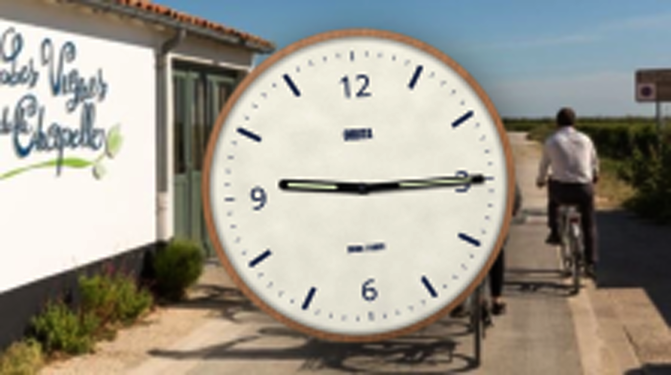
9h15
